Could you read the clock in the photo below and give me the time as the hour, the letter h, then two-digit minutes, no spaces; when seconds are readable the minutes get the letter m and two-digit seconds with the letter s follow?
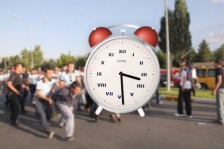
3h29
